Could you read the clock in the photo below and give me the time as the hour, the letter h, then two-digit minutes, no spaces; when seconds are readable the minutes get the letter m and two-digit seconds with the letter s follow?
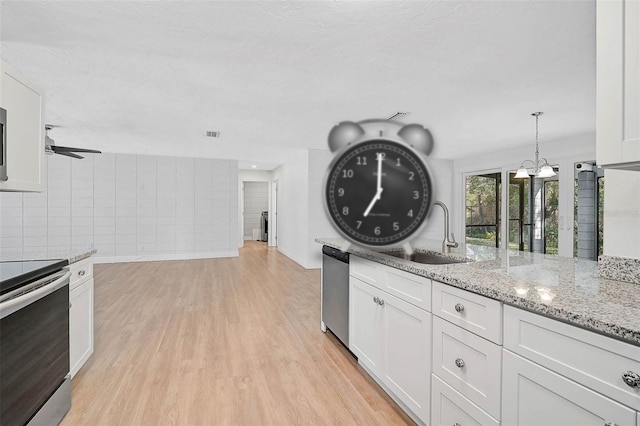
7h00
